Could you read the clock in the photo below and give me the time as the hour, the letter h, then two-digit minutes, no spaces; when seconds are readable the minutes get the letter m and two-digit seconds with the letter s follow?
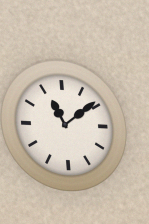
11h09
